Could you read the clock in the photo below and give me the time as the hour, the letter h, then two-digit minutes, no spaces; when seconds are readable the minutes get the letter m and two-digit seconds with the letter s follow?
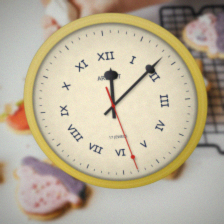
12h08m28s
